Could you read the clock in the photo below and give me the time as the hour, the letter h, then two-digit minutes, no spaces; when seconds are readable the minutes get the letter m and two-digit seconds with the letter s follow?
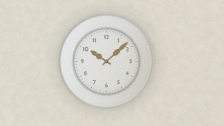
10h08
